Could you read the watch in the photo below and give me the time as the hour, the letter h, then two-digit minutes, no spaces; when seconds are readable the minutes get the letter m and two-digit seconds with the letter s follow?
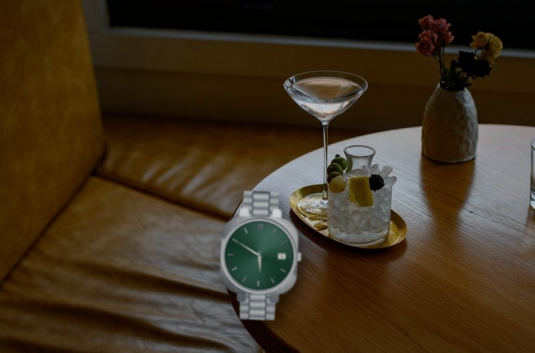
5h50
